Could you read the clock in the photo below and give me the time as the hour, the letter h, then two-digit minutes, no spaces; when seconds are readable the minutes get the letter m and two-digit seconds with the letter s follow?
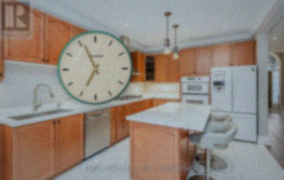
6h56
